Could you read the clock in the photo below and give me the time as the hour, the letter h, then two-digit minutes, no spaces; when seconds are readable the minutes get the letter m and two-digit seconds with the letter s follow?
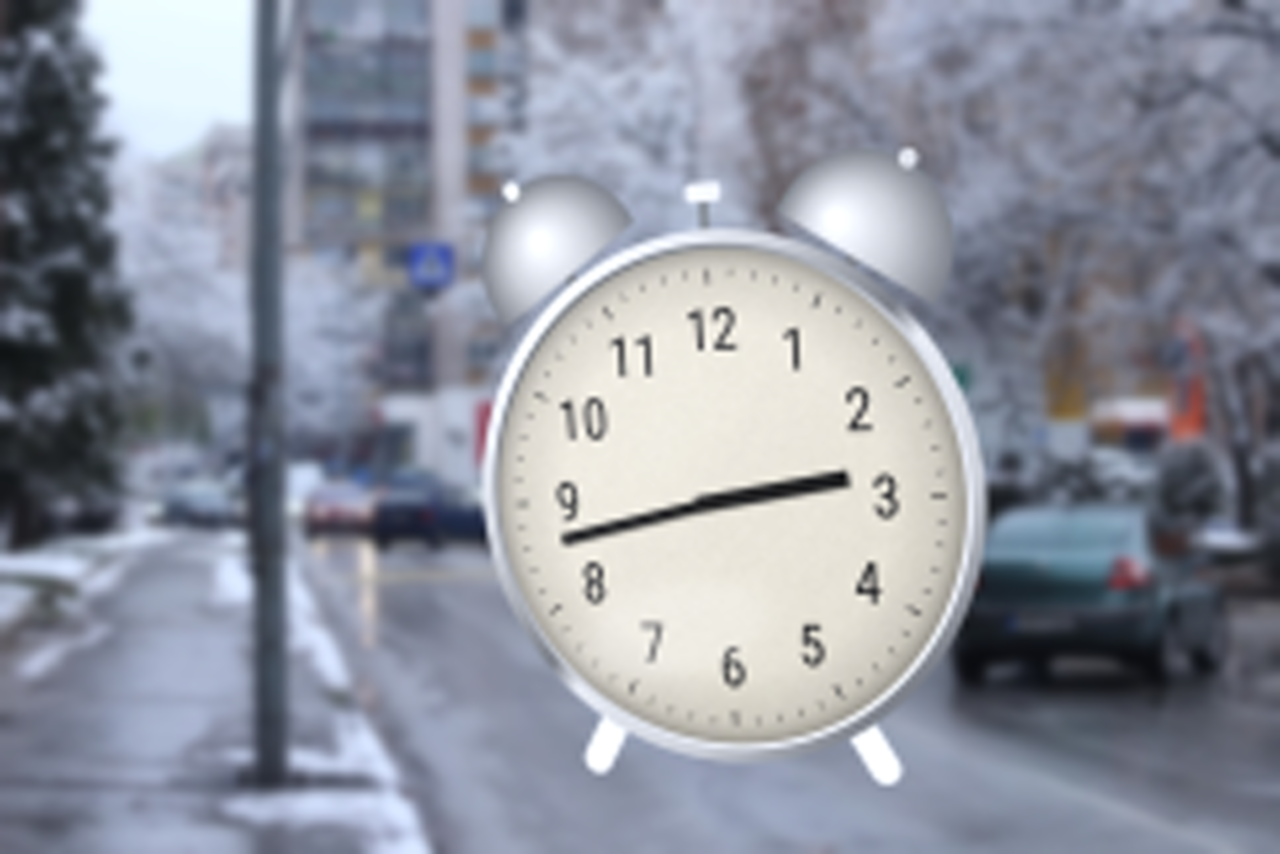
2h43
